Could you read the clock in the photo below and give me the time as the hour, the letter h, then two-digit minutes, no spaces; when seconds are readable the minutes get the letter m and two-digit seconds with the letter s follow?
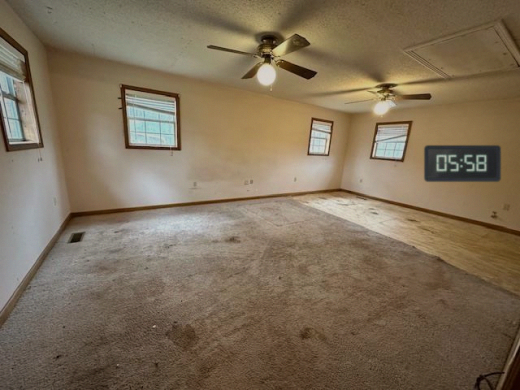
5h58
